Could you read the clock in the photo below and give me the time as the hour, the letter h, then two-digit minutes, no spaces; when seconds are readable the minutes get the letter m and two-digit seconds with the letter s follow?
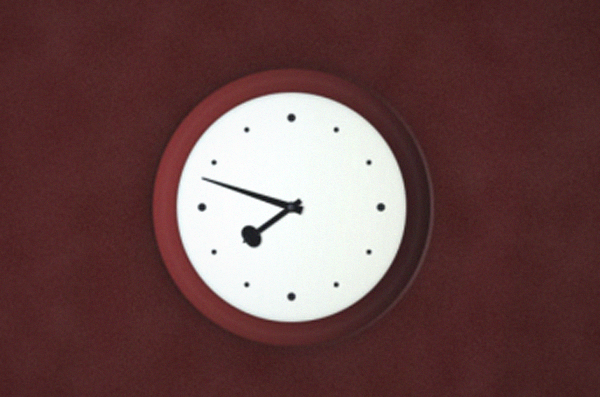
7h48
